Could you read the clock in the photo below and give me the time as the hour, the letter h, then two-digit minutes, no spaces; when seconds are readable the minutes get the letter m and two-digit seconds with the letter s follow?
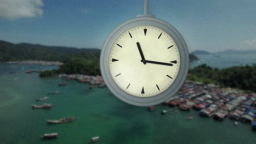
11h16
